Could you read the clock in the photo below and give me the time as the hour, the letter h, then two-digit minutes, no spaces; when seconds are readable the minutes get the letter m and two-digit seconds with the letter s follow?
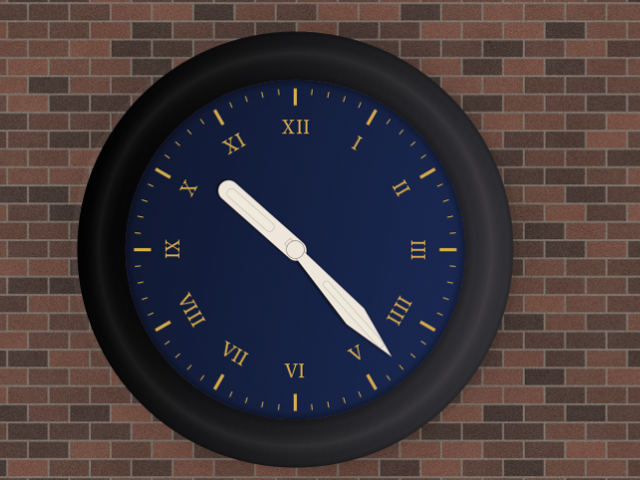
10h23
